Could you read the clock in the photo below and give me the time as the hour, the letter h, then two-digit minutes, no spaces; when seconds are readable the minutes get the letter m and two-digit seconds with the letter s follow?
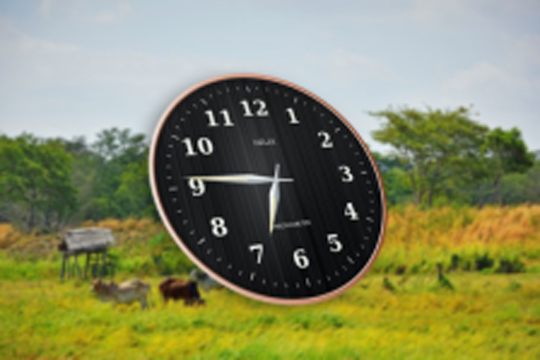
6h46
